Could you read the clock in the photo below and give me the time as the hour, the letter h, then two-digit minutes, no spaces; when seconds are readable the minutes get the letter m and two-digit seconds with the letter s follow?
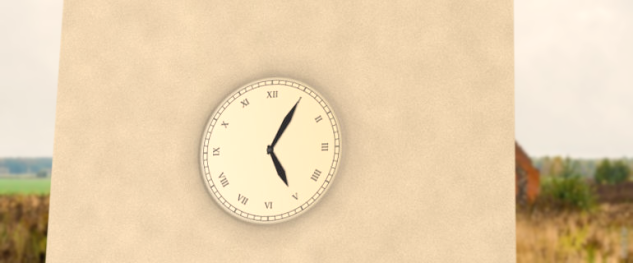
5h05
